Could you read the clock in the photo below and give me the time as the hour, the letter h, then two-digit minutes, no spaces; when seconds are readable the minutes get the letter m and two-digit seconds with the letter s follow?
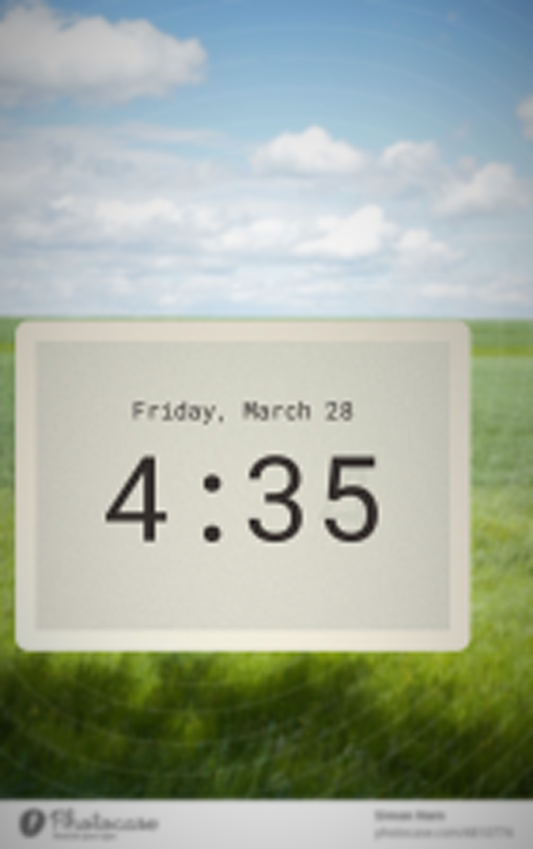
4h35
